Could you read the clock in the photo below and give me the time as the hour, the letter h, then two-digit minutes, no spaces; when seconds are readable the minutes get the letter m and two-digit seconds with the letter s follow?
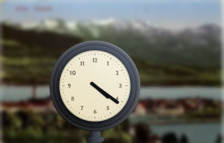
4h21
